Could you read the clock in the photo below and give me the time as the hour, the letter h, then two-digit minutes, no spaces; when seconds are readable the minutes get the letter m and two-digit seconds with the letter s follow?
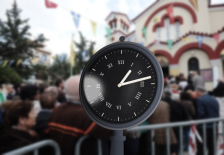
1h13
